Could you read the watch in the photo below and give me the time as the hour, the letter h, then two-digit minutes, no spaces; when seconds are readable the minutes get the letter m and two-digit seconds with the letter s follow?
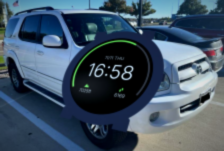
16h58
